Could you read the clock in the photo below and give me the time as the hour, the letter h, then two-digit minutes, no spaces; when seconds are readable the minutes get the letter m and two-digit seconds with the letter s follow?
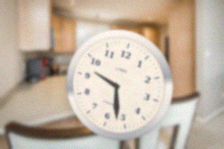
9h27
